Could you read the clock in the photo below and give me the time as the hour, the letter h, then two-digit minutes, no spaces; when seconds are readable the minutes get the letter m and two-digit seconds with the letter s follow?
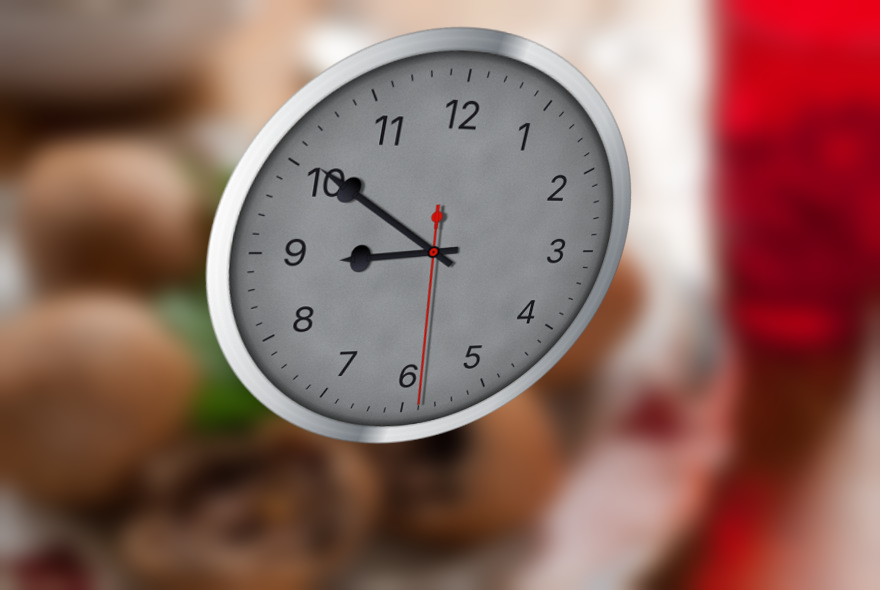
8h50m29s
